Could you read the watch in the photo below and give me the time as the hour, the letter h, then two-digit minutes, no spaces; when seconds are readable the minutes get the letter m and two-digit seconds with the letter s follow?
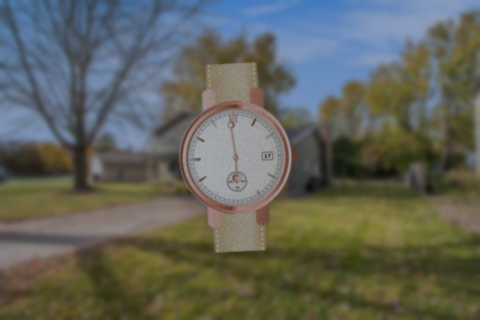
5h59
